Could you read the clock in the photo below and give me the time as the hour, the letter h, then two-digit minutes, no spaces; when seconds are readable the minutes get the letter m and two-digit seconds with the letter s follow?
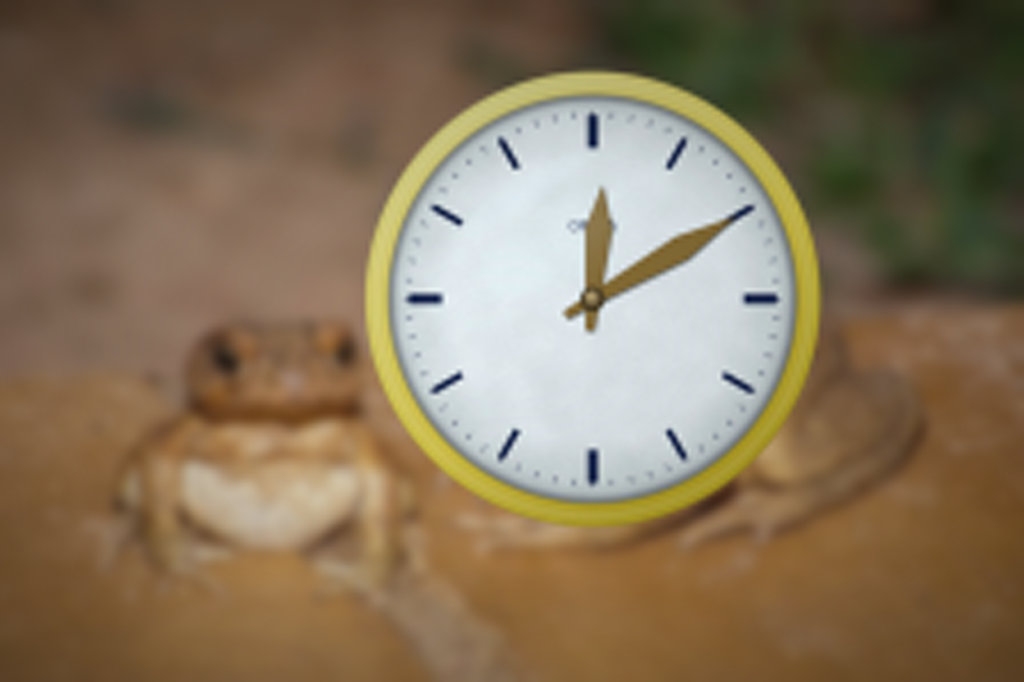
12h10
